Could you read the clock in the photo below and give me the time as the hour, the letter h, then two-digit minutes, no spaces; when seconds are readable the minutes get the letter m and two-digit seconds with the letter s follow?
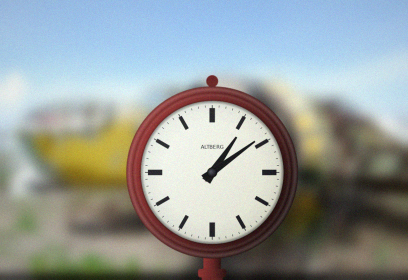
1h09
